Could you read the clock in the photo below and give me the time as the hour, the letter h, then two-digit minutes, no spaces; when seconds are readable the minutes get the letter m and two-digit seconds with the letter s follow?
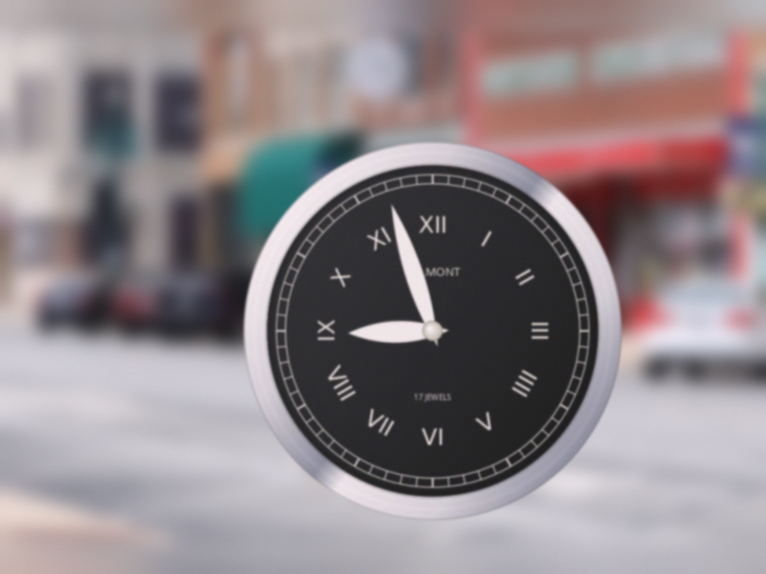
8h57
